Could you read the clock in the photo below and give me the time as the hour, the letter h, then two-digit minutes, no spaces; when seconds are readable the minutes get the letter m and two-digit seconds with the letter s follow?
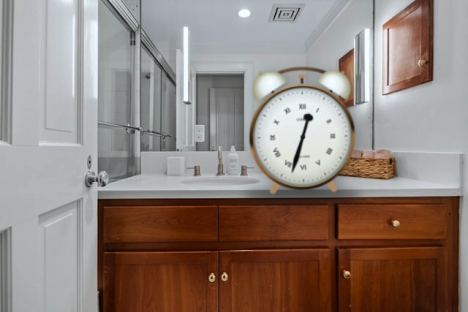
12h33
